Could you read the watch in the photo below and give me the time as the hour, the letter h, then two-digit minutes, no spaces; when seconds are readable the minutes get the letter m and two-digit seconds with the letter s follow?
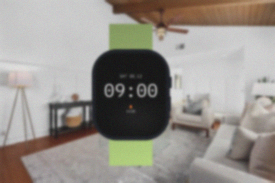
9h00
